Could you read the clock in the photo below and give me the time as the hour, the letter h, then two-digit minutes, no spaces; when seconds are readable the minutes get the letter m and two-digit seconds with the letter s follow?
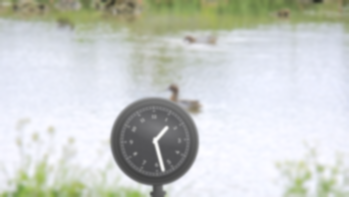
1h28
